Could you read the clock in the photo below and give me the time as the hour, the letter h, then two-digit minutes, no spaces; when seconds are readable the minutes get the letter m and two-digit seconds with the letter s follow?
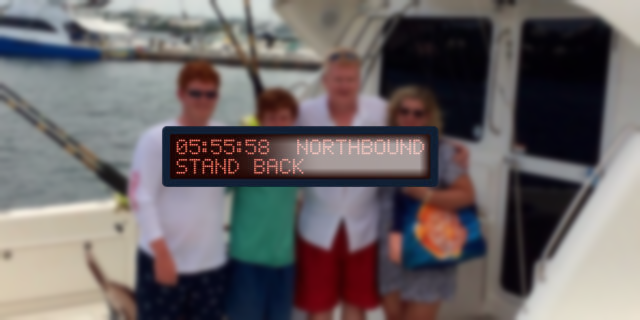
5h55m58s
